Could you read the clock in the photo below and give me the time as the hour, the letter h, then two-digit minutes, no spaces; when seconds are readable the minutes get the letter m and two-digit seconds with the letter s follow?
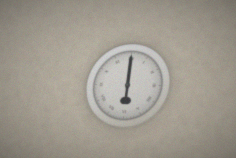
6h00
